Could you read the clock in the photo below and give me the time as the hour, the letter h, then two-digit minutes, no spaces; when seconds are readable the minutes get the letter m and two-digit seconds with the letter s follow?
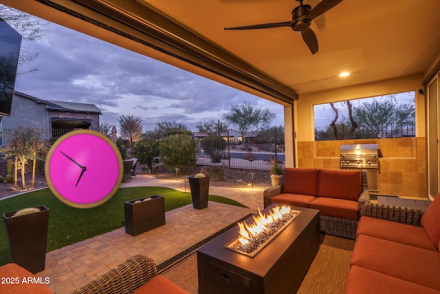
6h51
